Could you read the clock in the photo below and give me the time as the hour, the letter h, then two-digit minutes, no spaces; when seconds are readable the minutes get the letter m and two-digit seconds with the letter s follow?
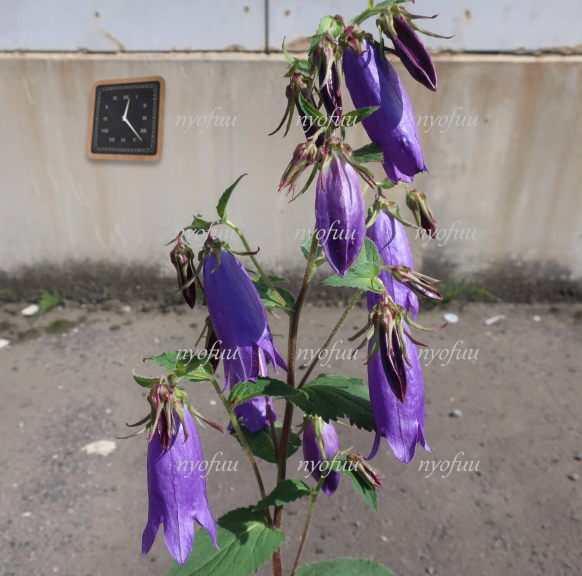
12h23
